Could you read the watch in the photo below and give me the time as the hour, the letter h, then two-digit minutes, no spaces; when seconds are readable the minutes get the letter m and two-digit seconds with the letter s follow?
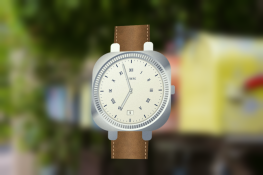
6h57
